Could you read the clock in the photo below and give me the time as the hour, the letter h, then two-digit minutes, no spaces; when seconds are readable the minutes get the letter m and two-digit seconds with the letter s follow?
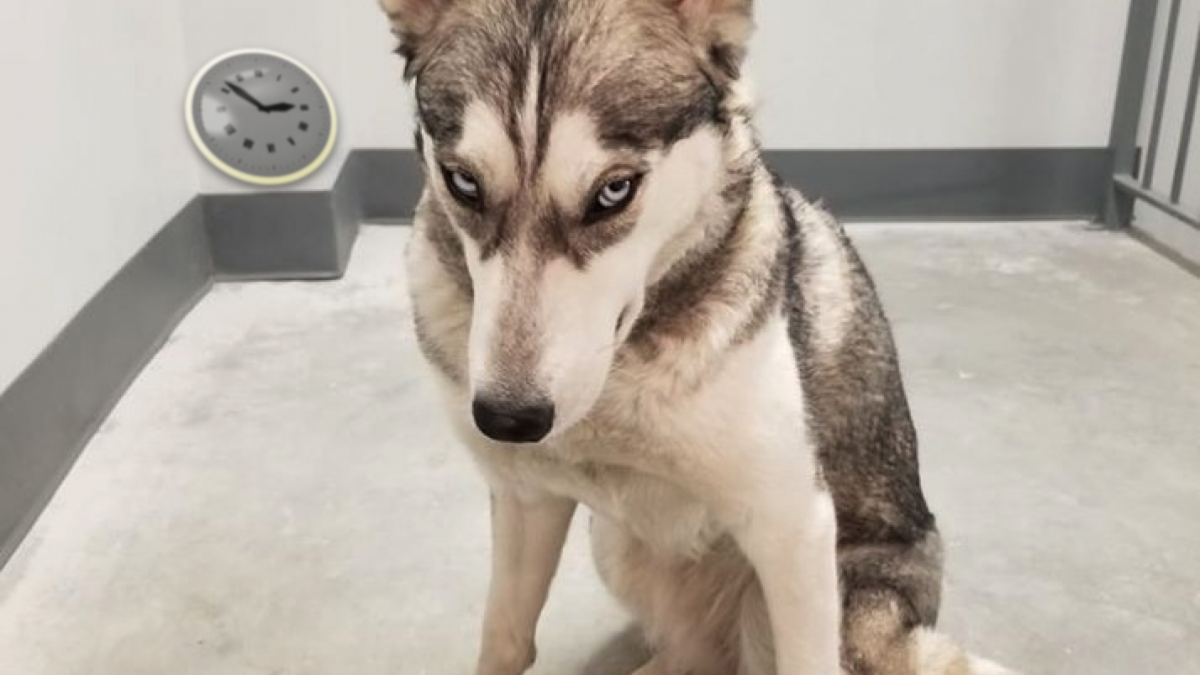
2h52
